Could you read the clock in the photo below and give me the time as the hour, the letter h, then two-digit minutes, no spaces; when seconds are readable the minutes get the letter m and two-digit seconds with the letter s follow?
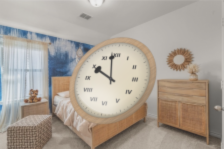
9h58
